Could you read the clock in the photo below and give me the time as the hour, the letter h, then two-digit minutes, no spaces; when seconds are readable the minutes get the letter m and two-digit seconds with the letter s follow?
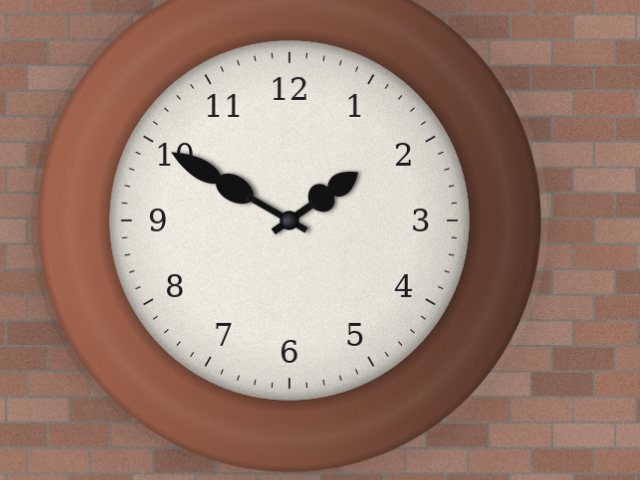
1h50
